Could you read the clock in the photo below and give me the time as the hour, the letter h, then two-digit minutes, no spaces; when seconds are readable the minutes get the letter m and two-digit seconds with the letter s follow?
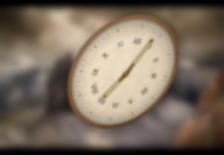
7h04
